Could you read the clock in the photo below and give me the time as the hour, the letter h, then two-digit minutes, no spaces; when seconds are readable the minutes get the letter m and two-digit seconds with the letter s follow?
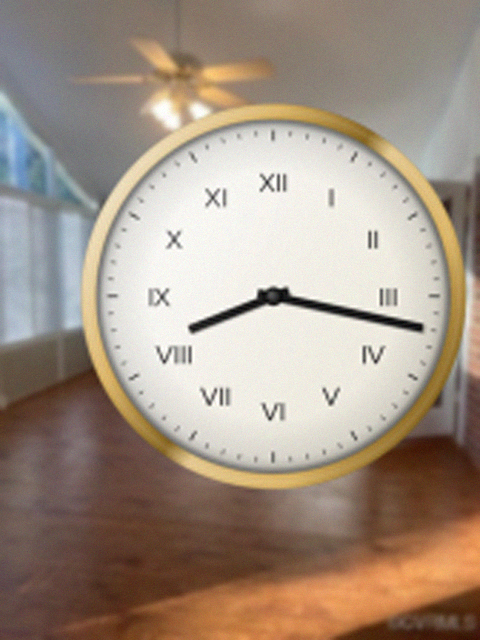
8h17
